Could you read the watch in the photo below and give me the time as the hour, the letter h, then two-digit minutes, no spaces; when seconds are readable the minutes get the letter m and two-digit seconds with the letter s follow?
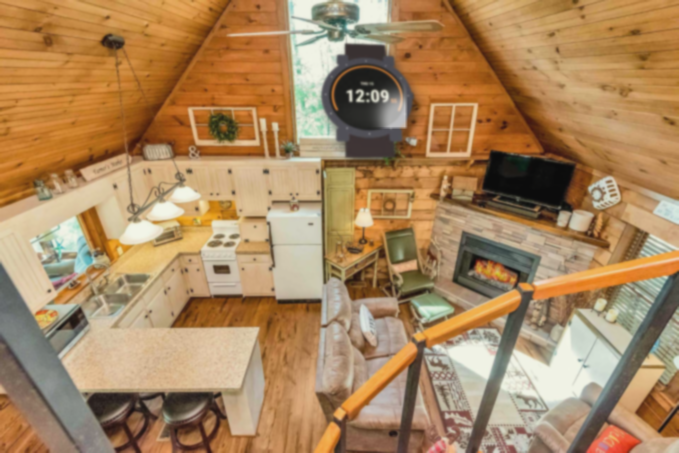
12h09
